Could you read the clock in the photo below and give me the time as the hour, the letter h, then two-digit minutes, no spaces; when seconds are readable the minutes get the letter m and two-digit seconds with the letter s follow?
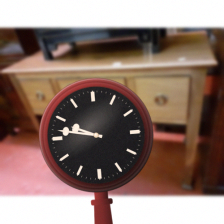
9h47
